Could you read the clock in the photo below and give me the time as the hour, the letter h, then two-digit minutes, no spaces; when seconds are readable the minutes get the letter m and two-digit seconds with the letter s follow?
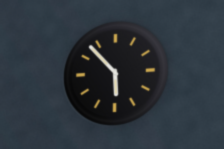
5h53
